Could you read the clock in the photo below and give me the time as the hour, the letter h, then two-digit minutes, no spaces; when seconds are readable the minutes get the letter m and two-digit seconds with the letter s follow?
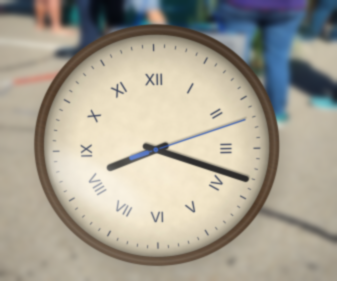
8h18m12s
